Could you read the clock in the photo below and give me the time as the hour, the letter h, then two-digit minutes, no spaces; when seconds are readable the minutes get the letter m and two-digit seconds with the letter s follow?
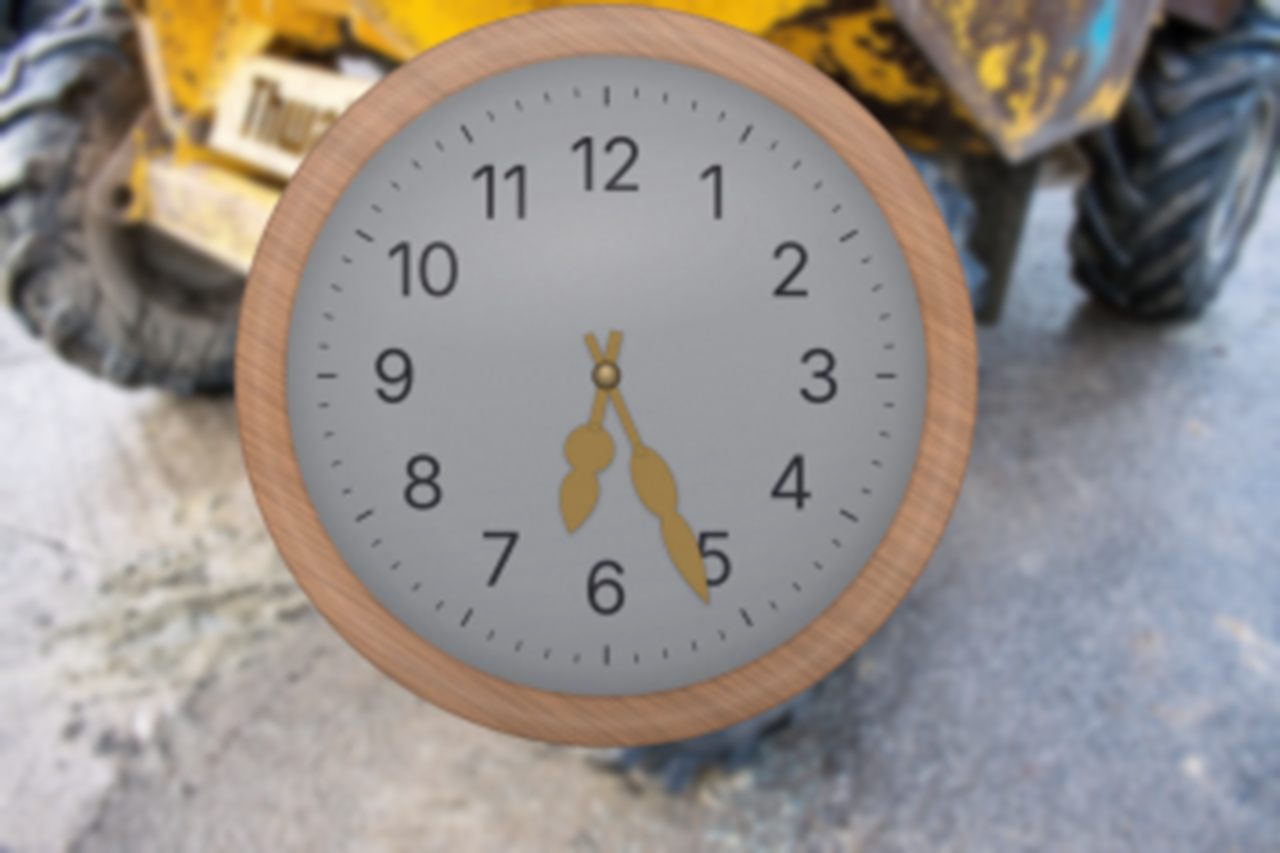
6h26
